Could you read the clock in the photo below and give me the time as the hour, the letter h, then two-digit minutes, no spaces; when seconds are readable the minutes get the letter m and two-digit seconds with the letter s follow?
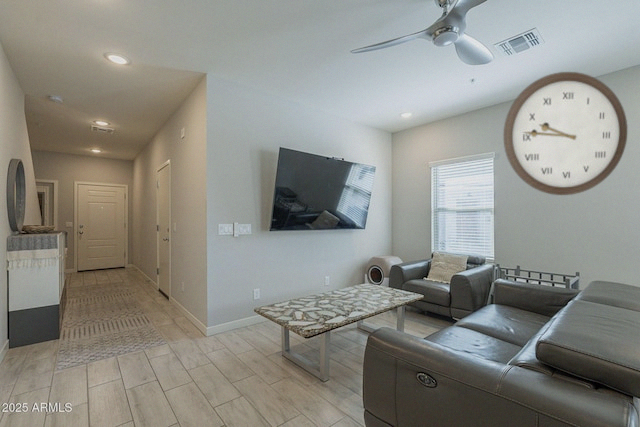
9h46
